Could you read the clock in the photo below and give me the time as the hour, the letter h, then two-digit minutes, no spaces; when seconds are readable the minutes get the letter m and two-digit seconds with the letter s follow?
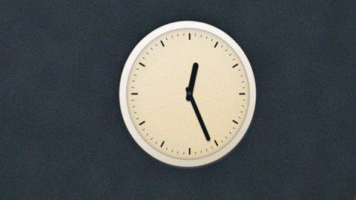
12h26
